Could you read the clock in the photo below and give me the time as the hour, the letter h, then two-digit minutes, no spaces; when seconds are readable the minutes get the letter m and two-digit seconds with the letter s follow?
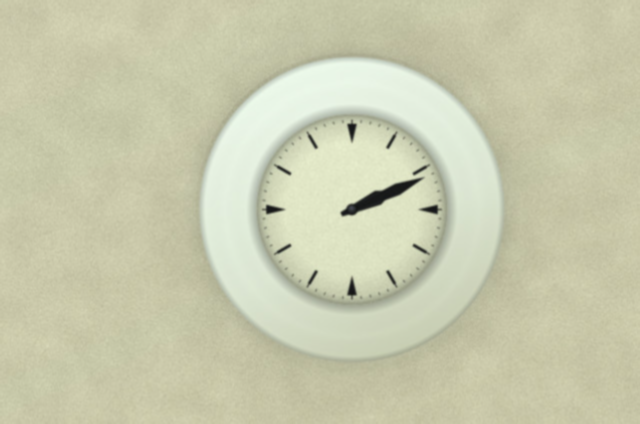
2h11
